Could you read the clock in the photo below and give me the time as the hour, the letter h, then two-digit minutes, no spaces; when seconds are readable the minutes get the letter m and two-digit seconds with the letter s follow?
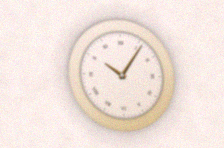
10h06
